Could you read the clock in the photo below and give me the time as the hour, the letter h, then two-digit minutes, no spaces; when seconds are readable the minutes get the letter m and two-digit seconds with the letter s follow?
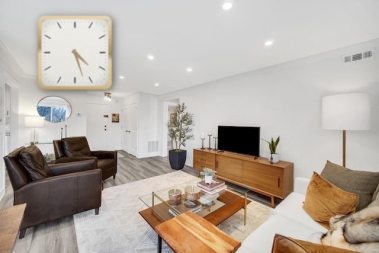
4h27
